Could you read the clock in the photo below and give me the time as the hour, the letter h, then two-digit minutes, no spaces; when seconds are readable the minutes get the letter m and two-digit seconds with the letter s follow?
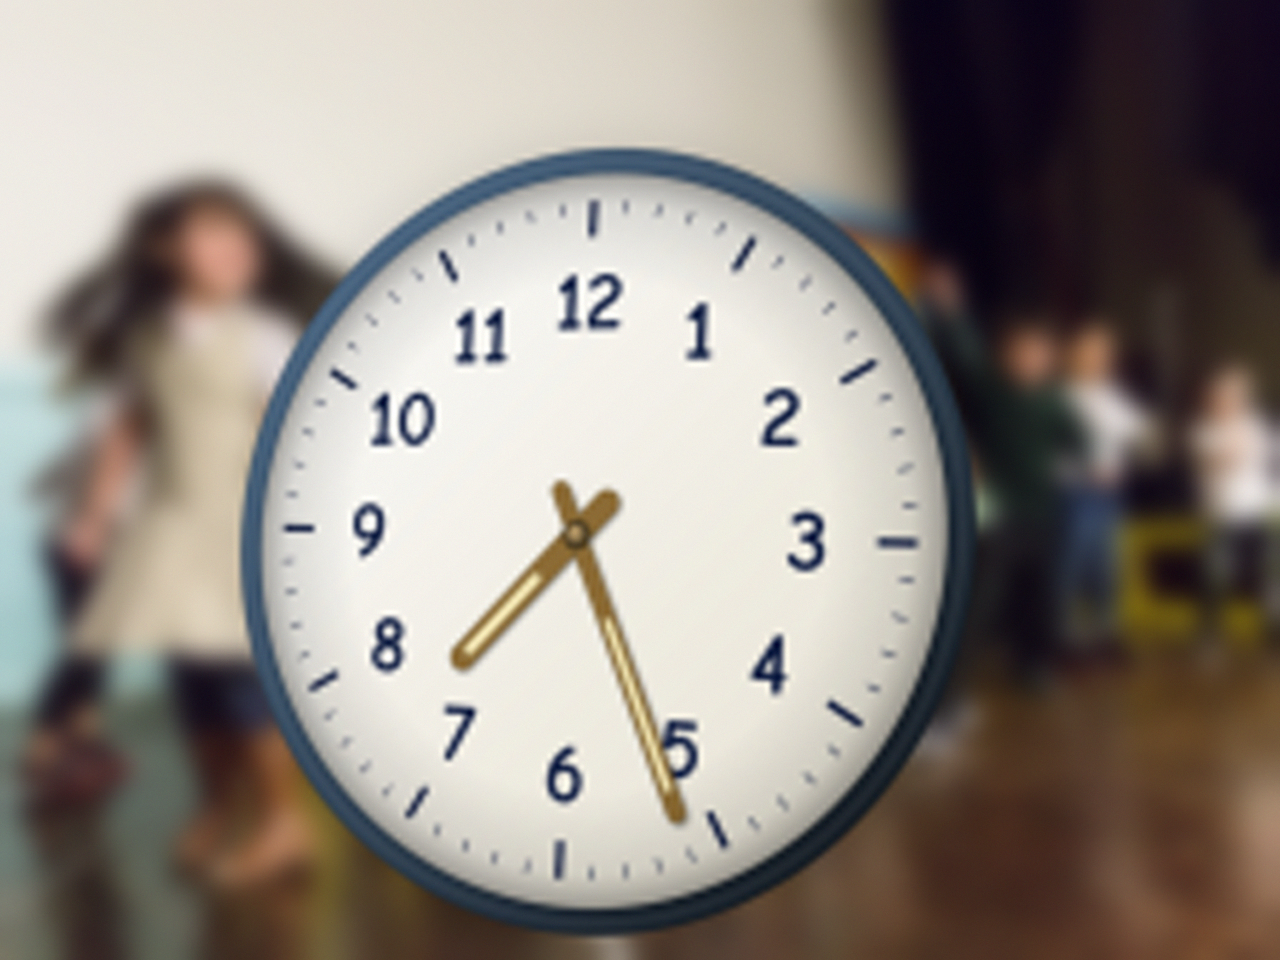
7h26
